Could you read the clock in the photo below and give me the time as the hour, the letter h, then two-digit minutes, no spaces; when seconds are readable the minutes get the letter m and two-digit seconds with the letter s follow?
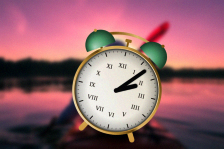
2h07
